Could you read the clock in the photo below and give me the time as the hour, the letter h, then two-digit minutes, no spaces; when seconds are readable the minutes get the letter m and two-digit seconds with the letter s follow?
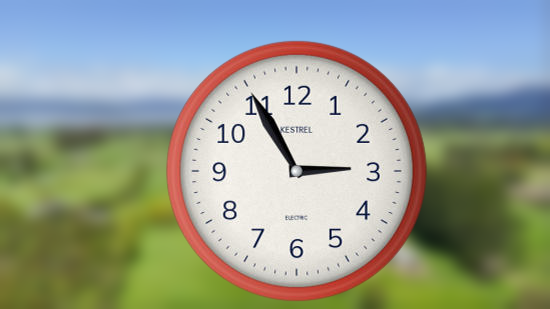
2h55
